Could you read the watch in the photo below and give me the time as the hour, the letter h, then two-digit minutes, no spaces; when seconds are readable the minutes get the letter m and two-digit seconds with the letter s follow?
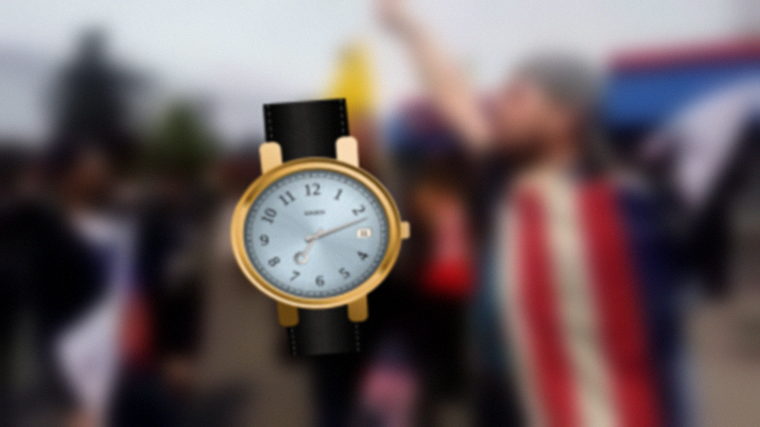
7h12
